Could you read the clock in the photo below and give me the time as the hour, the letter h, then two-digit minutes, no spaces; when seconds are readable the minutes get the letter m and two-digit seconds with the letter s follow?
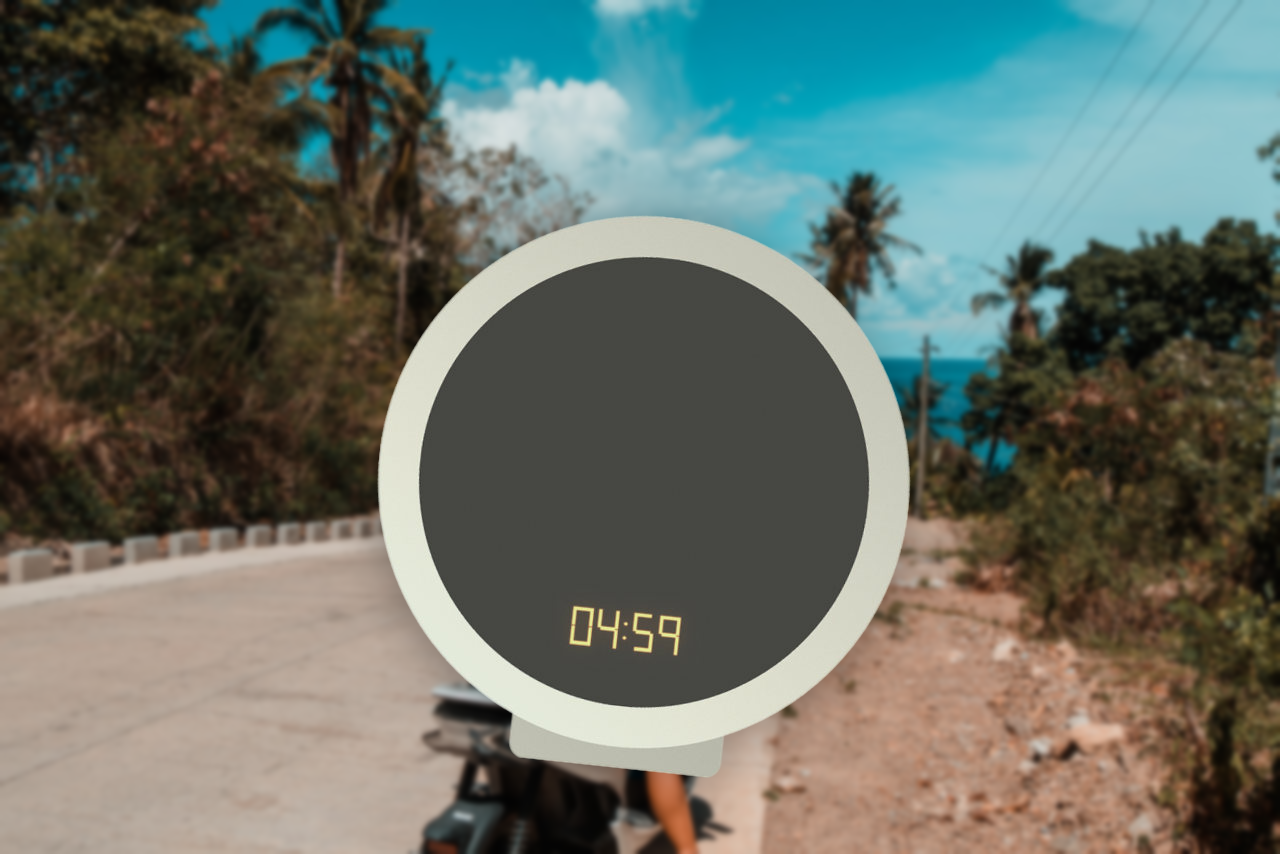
4h59
